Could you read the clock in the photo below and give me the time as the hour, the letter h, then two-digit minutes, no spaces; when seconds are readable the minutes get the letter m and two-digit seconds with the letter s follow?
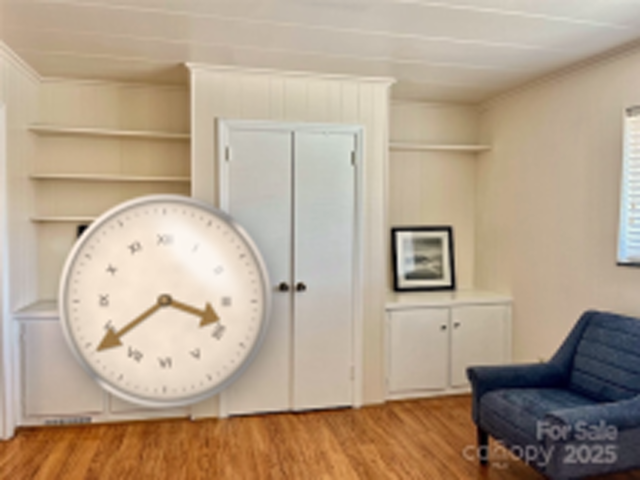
3h39
